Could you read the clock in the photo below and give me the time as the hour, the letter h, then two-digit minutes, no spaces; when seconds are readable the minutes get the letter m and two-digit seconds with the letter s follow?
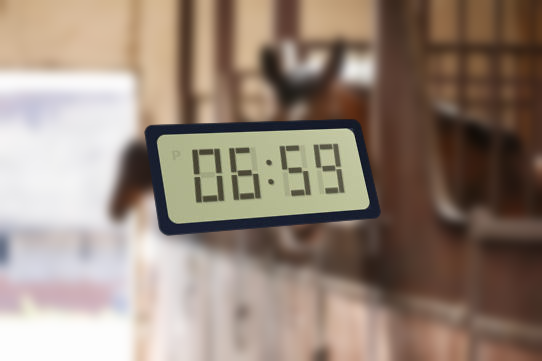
6h59
